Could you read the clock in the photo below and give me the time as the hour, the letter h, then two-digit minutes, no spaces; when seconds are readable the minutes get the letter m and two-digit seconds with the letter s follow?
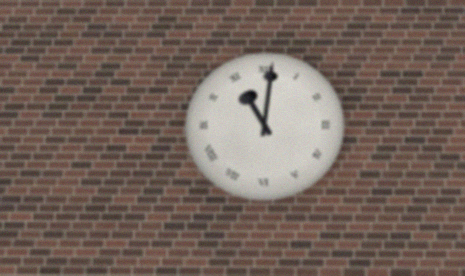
11h01
